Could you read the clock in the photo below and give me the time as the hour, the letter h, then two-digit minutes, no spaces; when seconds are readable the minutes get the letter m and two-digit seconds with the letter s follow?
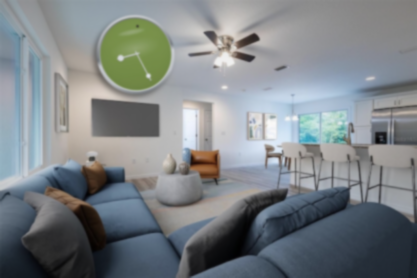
8h25
